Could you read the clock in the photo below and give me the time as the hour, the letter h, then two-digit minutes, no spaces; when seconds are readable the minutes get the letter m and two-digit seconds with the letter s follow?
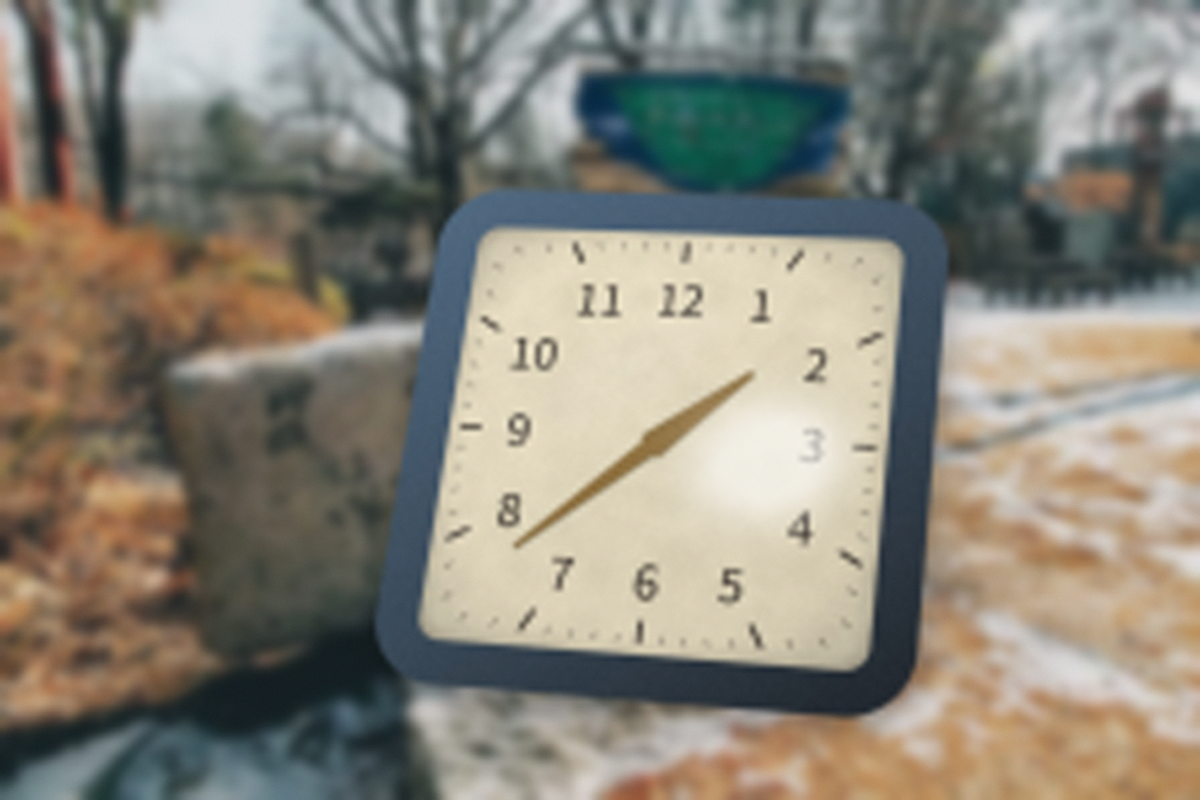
1h38
